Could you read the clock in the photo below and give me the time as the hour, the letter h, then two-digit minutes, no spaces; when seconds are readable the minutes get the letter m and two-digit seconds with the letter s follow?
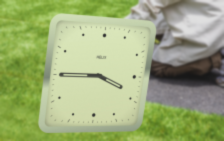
3h45
